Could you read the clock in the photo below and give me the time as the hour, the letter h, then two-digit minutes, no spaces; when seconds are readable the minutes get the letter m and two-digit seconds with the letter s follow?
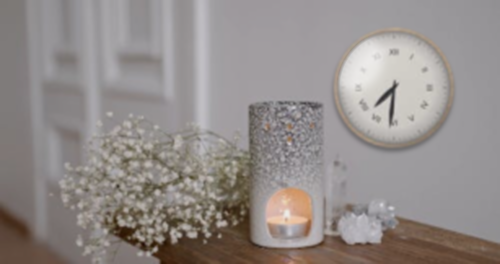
7h31
